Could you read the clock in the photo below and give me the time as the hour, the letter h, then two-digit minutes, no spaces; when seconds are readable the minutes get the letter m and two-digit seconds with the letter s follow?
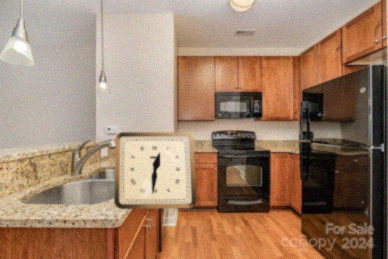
12h31
